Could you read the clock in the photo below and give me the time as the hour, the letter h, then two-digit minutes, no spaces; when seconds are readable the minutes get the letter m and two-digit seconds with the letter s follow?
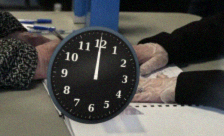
12h00
